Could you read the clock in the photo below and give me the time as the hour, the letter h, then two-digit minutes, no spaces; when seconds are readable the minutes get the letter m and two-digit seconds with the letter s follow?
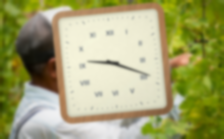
9h19
